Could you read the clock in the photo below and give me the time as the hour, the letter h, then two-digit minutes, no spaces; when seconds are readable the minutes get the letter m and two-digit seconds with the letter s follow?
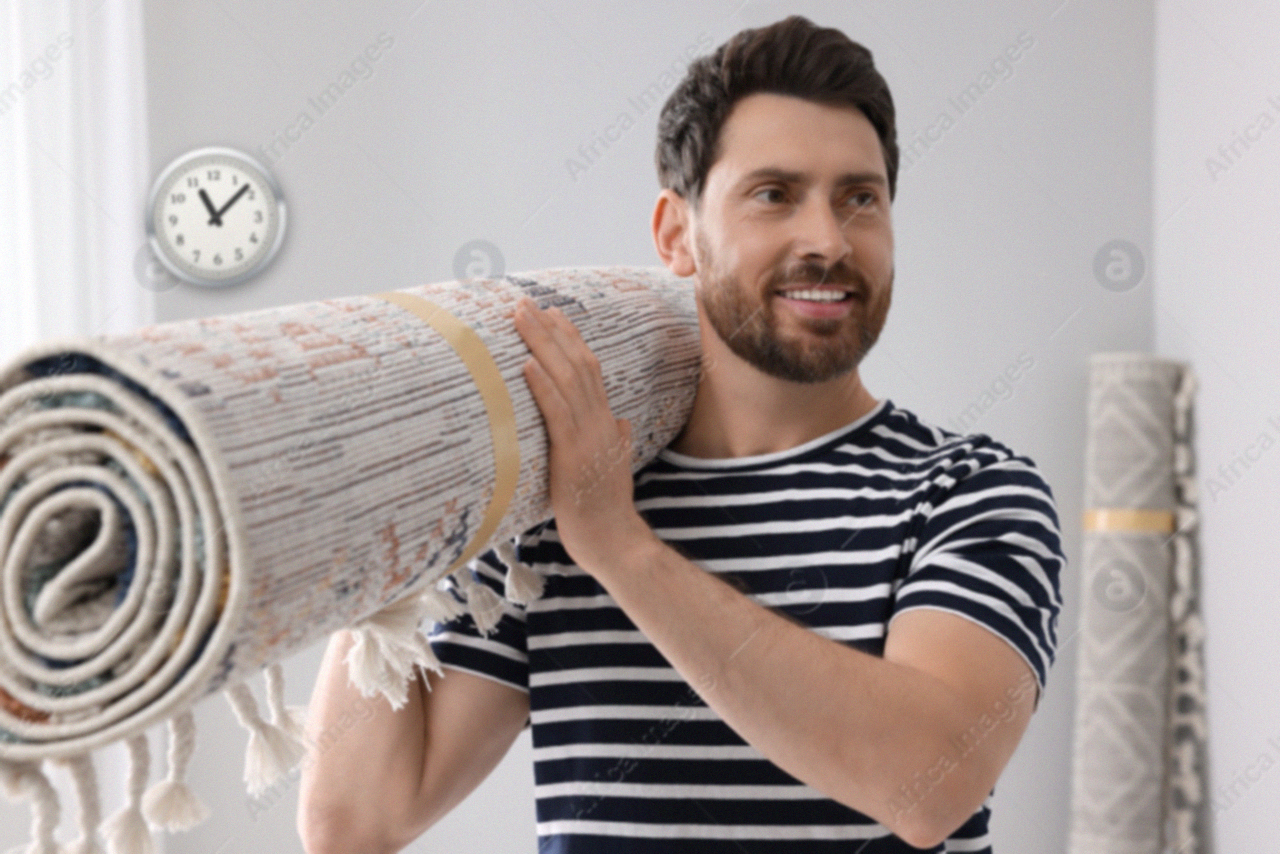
11h08
